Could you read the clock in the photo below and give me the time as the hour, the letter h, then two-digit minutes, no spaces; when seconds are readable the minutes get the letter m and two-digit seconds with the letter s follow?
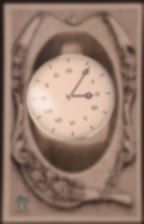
3h06
